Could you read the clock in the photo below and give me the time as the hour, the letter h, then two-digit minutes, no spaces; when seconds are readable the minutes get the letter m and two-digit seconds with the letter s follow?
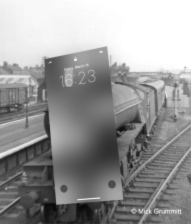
16h23
